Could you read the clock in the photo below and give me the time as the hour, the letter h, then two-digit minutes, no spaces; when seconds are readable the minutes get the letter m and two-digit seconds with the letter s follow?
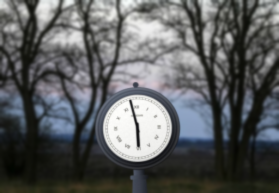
5h58
